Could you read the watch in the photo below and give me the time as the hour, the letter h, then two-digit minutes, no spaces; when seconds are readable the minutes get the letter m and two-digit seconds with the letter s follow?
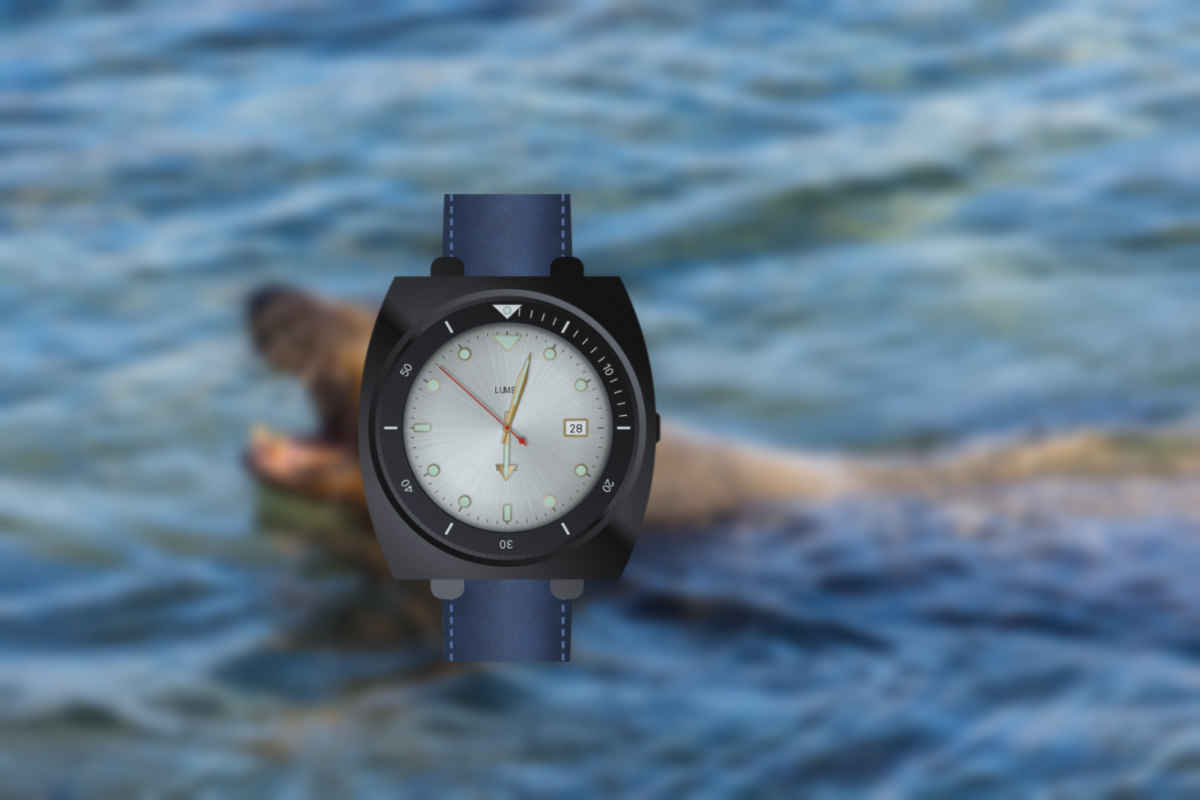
6h02m52s
